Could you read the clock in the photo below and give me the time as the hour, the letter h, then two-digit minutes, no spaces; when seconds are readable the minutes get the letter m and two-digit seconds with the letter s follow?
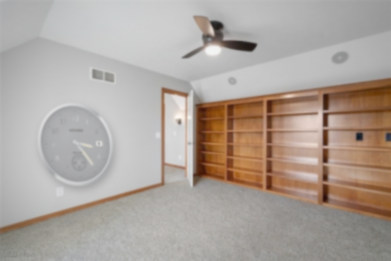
3h24
